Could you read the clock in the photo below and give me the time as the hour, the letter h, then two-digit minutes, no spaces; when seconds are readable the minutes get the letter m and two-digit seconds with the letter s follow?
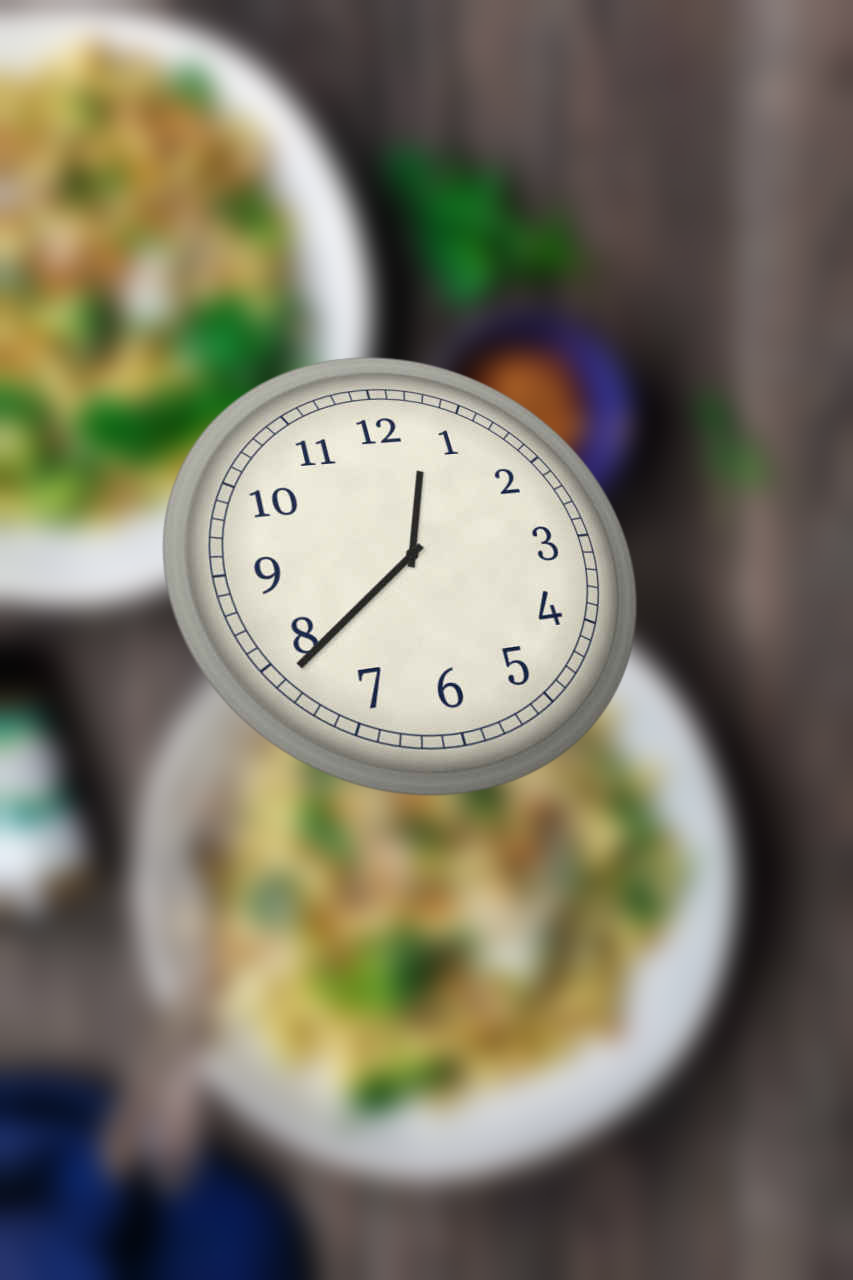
12h39
